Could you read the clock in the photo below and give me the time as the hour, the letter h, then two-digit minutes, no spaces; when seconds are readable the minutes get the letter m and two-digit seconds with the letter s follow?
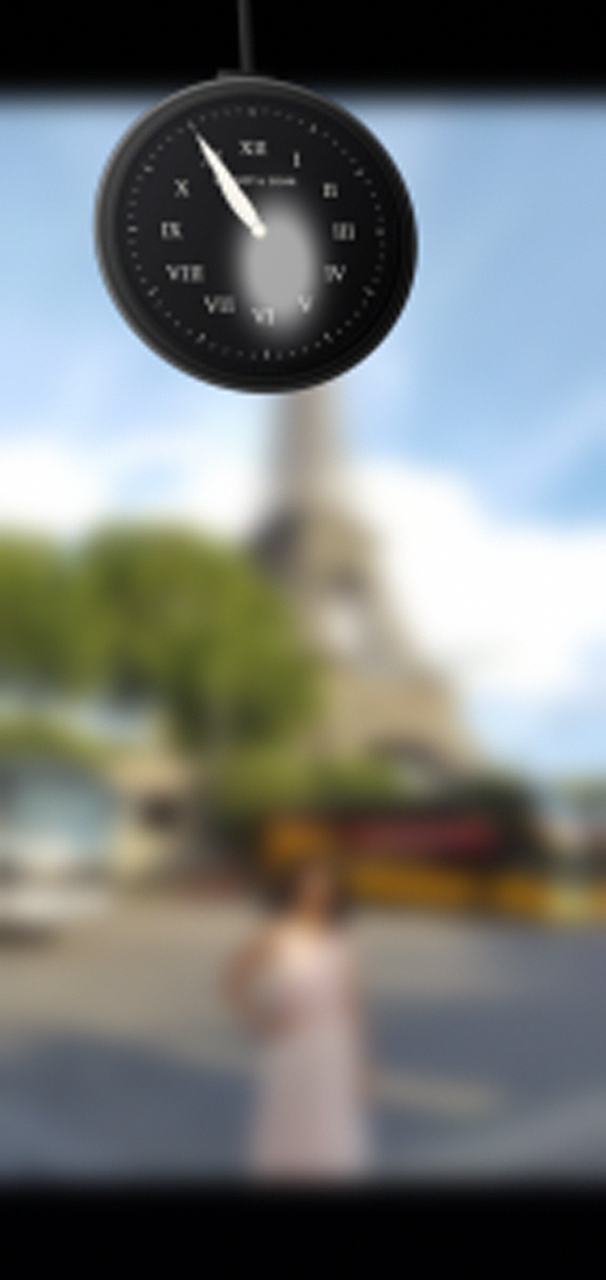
10h55
